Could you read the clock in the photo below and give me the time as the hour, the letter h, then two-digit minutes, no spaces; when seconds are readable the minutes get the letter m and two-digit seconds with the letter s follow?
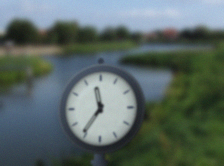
11h36
